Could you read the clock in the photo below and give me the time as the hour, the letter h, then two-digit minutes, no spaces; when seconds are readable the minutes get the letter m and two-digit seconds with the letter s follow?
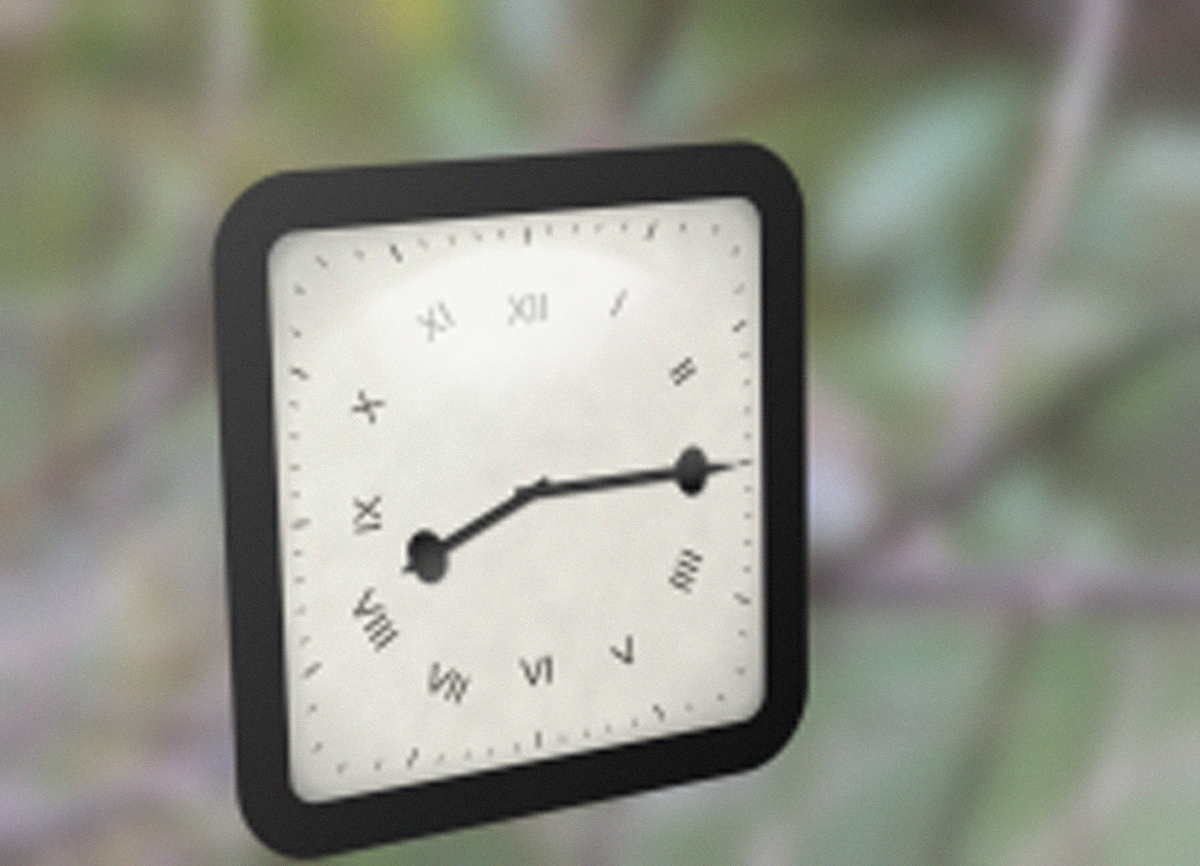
8h15
